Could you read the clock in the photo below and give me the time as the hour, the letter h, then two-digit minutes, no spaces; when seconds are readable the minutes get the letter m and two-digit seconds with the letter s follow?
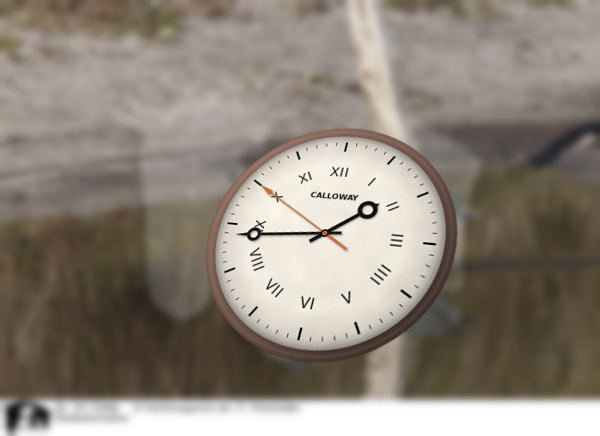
1h43m50s
